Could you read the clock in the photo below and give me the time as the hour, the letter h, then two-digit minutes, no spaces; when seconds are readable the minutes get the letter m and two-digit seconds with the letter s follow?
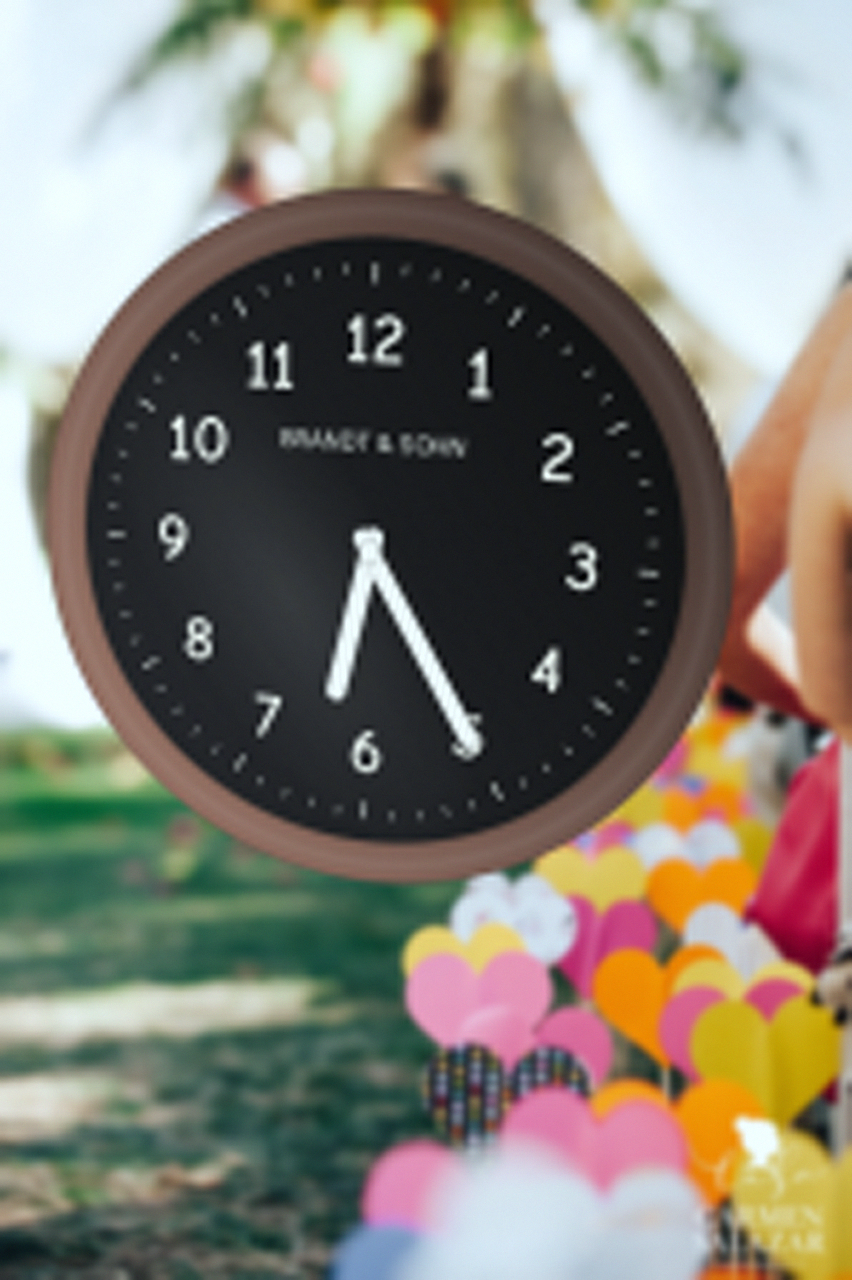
6h25
